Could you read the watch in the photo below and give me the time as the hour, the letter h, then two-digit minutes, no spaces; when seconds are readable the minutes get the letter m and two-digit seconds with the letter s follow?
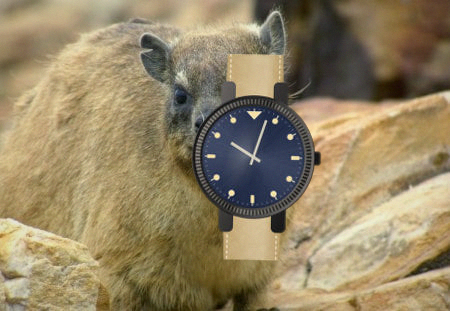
10h03
